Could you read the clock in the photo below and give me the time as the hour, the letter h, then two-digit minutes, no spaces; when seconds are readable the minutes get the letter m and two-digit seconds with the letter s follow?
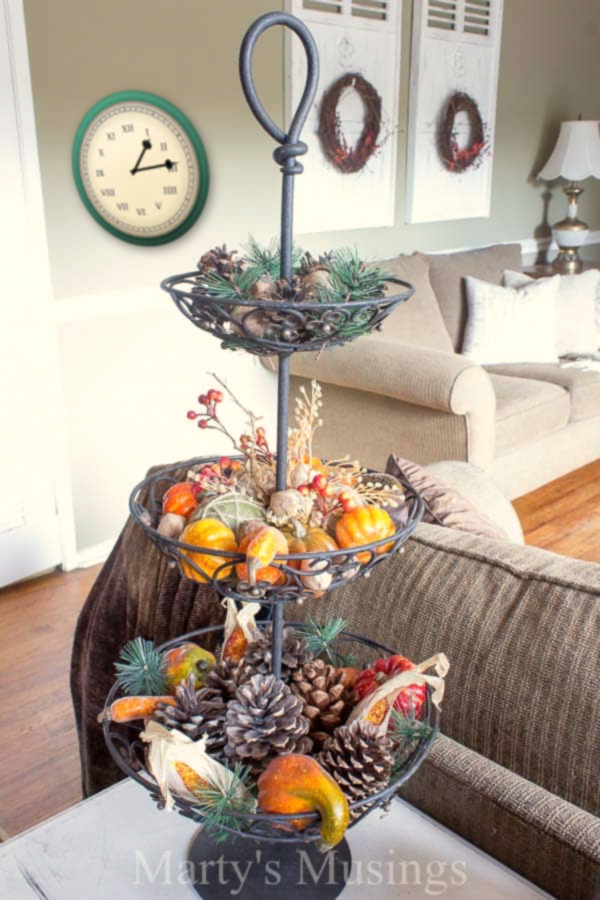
1h14
